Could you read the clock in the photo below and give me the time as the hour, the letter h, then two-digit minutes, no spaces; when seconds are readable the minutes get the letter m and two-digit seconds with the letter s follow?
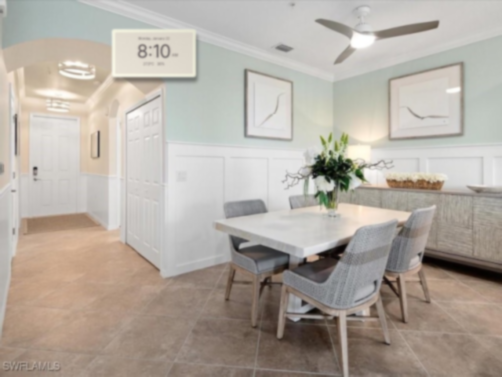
8h10
